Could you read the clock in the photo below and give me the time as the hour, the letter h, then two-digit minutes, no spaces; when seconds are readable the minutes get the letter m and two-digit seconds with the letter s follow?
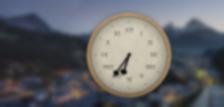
6h36
